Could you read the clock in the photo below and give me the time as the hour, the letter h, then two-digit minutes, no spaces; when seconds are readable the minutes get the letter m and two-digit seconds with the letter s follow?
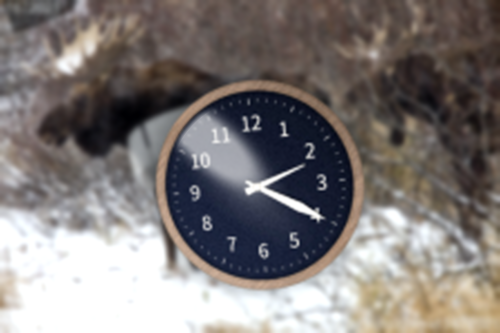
2h20
